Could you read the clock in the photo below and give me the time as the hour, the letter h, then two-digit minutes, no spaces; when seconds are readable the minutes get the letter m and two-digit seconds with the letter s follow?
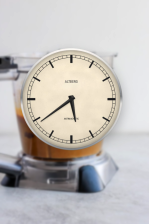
5h39
